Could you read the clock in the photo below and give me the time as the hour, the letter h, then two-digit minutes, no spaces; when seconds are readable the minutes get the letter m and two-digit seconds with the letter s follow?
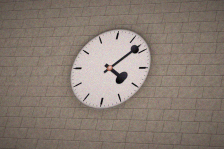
4h08
